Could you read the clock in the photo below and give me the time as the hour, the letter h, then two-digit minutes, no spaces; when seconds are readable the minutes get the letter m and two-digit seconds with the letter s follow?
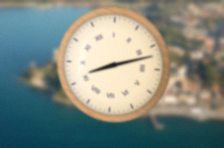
9h17
